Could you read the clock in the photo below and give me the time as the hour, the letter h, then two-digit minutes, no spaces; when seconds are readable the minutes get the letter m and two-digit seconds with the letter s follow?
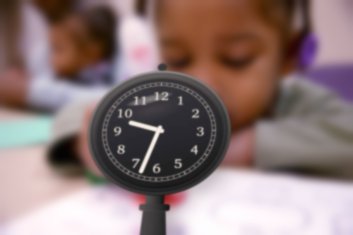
9h33
